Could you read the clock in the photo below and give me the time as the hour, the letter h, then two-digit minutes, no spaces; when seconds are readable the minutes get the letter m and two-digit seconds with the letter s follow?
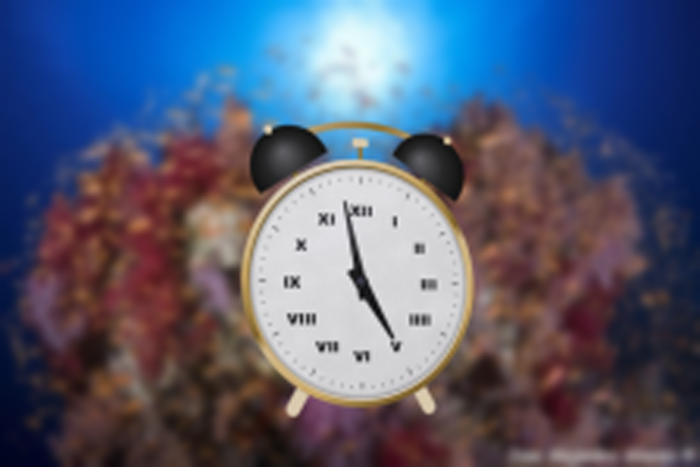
4h58
